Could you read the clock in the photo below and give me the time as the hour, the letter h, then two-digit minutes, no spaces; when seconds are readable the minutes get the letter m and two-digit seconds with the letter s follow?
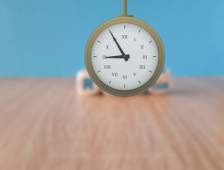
8h55
